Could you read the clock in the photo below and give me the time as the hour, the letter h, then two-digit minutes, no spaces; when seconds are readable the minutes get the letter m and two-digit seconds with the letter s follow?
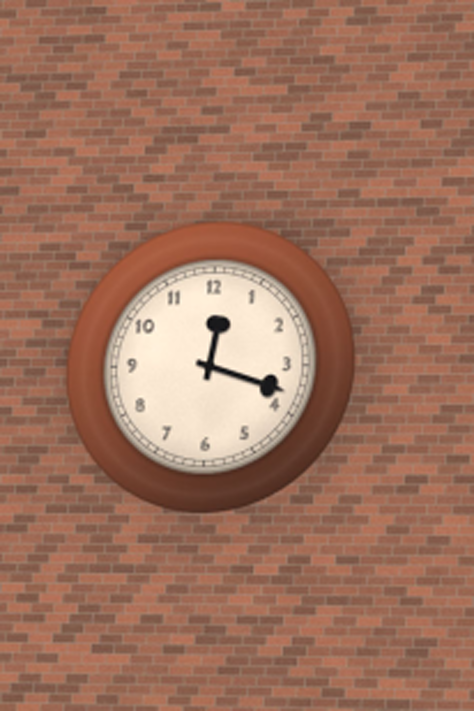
12h18
